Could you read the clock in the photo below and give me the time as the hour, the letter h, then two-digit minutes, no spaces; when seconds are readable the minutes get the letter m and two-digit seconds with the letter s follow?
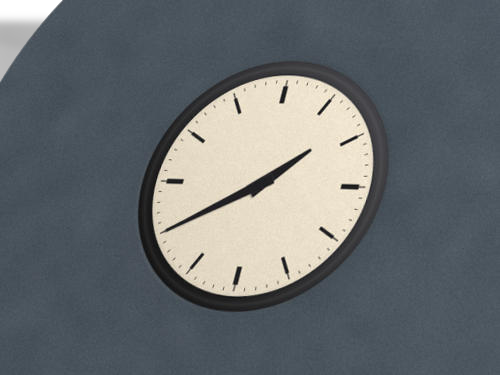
1h40
